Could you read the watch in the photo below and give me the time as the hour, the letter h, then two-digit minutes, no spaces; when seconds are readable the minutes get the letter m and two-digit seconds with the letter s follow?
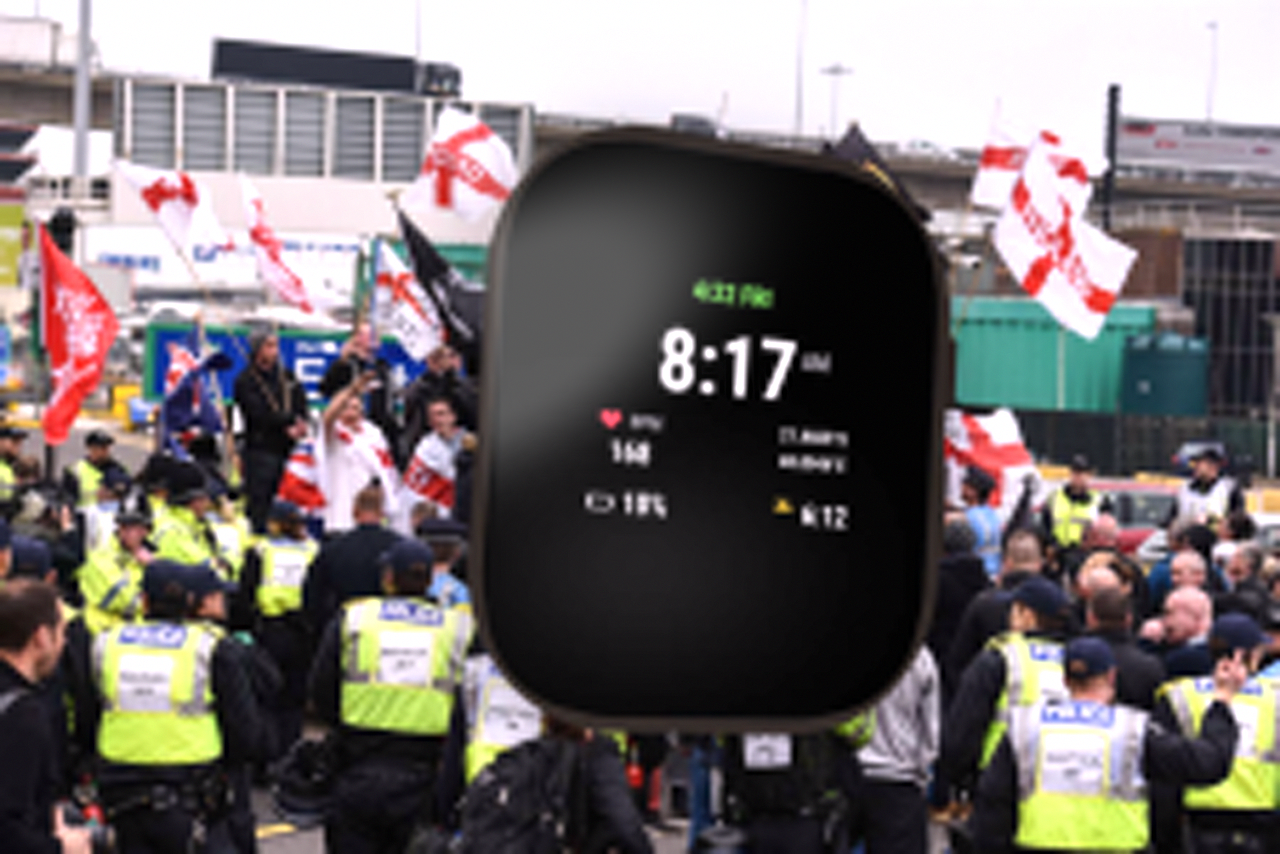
8h17
